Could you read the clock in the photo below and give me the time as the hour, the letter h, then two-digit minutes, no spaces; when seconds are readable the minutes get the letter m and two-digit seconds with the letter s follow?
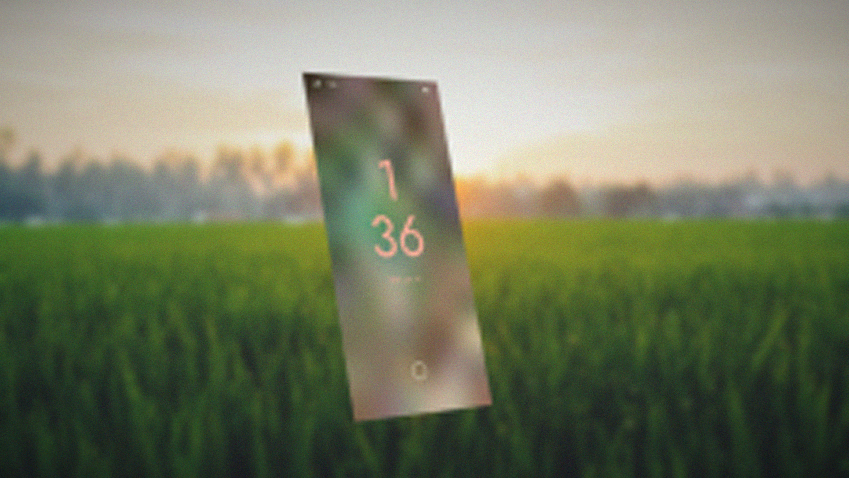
1h36
